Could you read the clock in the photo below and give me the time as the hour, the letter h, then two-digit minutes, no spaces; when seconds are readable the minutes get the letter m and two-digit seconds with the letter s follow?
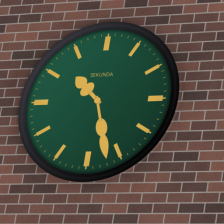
10h27
